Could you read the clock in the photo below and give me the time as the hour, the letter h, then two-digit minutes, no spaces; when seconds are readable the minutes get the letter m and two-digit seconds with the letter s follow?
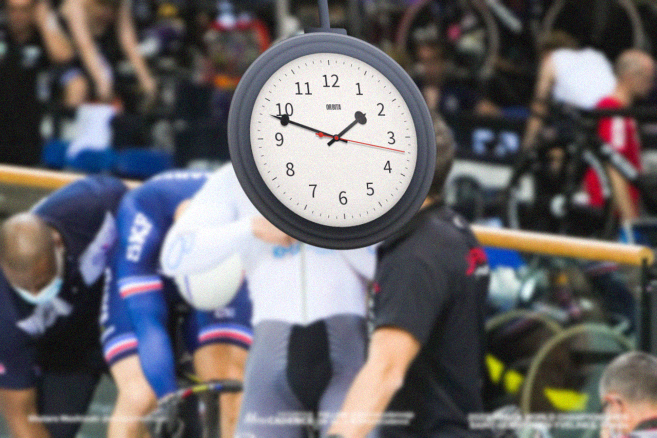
1h48m17s
